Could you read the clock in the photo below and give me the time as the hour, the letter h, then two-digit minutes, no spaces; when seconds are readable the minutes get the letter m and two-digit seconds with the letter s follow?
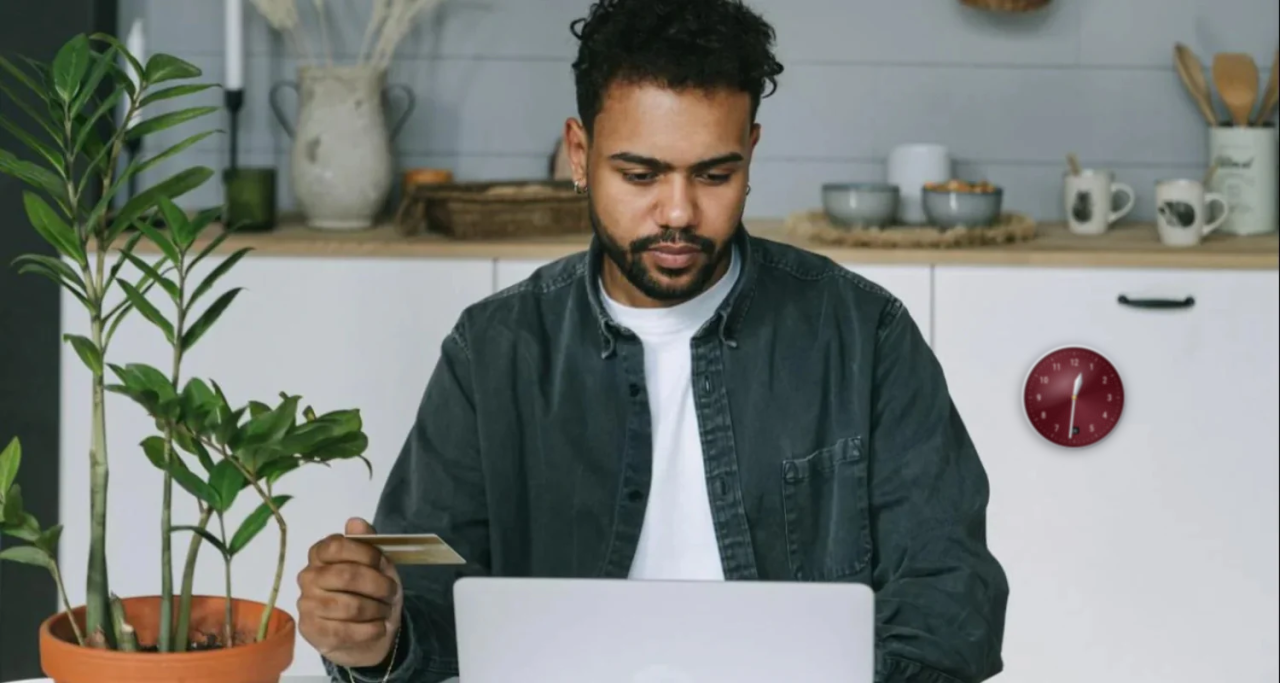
12h31
